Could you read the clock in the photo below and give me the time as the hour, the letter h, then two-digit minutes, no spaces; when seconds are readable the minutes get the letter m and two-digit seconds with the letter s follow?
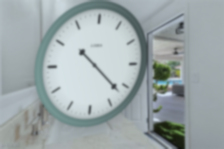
10h22
